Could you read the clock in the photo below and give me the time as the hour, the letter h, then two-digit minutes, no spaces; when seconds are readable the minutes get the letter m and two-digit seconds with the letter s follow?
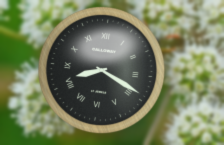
8h19
